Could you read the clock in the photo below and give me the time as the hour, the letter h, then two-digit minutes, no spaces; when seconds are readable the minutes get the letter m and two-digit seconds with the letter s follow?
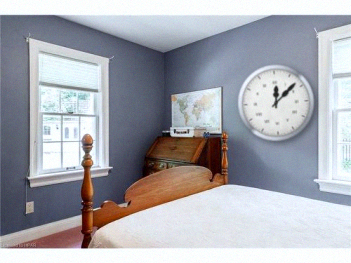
12h08
